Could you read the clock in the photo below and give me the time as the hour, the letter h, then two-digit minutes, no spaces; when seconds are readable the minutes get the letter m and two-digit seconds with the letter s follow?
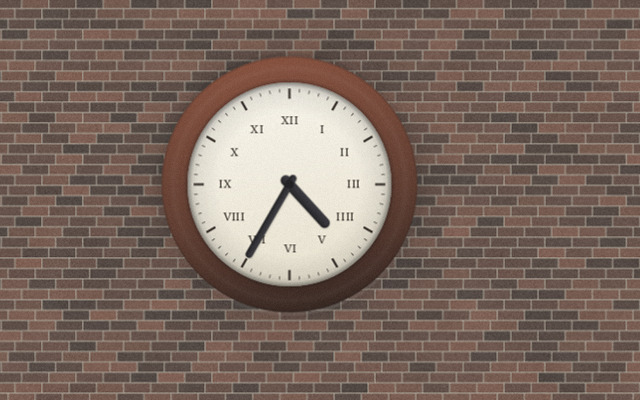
4h35
